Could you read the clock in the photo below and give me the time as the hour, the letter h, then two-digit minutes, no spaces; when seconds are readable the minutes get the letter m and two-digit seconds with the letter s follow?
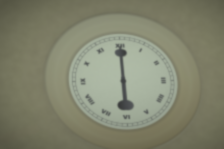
6h00
